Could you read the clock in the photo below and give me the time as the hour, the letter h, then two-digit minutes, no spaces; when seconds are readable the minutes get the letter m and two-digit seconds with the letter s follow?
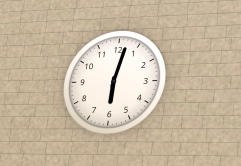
6h02
